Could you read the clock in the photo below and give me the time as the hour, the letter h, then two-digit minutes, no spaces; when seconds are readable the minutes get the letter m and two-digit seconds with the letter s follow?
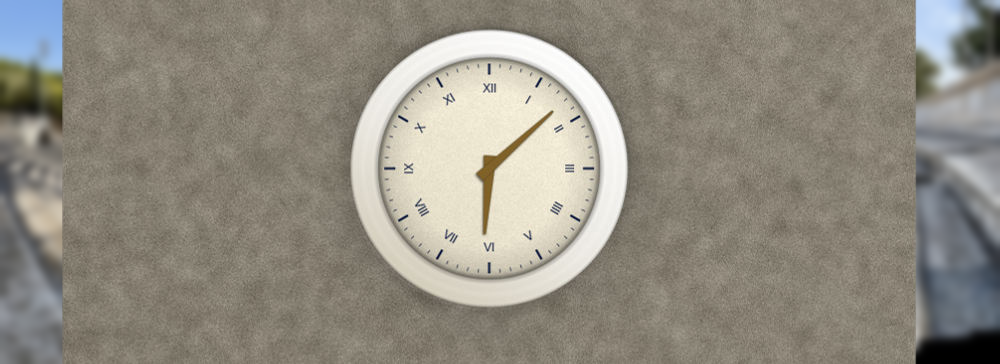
6h08
